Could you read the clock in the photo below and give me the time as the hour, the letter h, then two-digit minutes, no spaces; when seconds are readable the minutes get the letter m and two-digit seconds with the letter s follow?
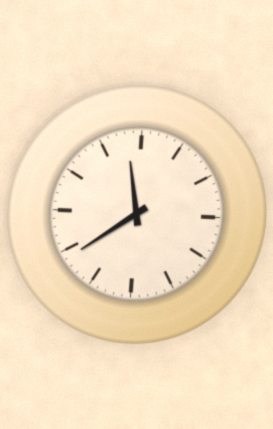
11h39
